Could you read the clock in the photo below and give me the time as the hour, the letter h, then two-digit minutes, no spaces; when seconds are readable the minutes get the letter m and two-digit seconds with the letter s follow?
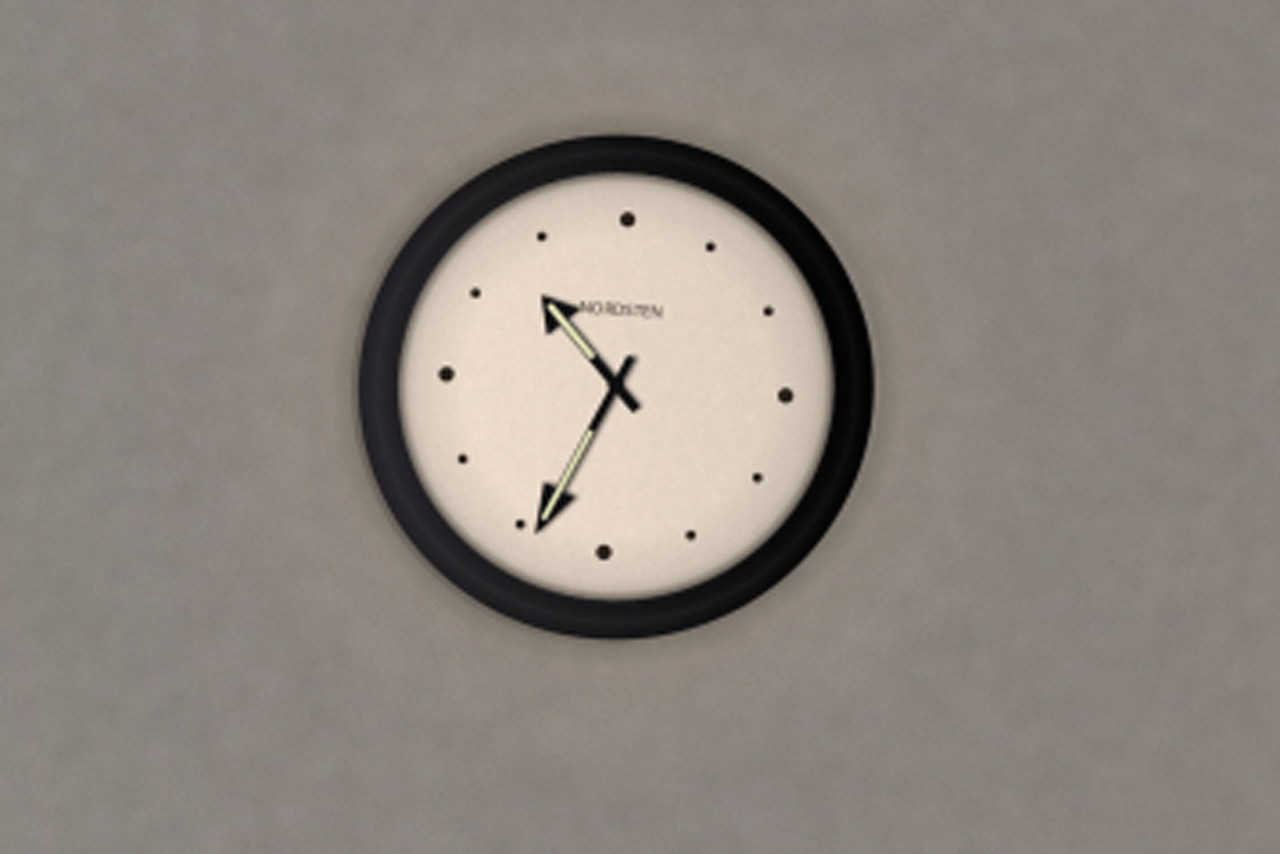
10h34
